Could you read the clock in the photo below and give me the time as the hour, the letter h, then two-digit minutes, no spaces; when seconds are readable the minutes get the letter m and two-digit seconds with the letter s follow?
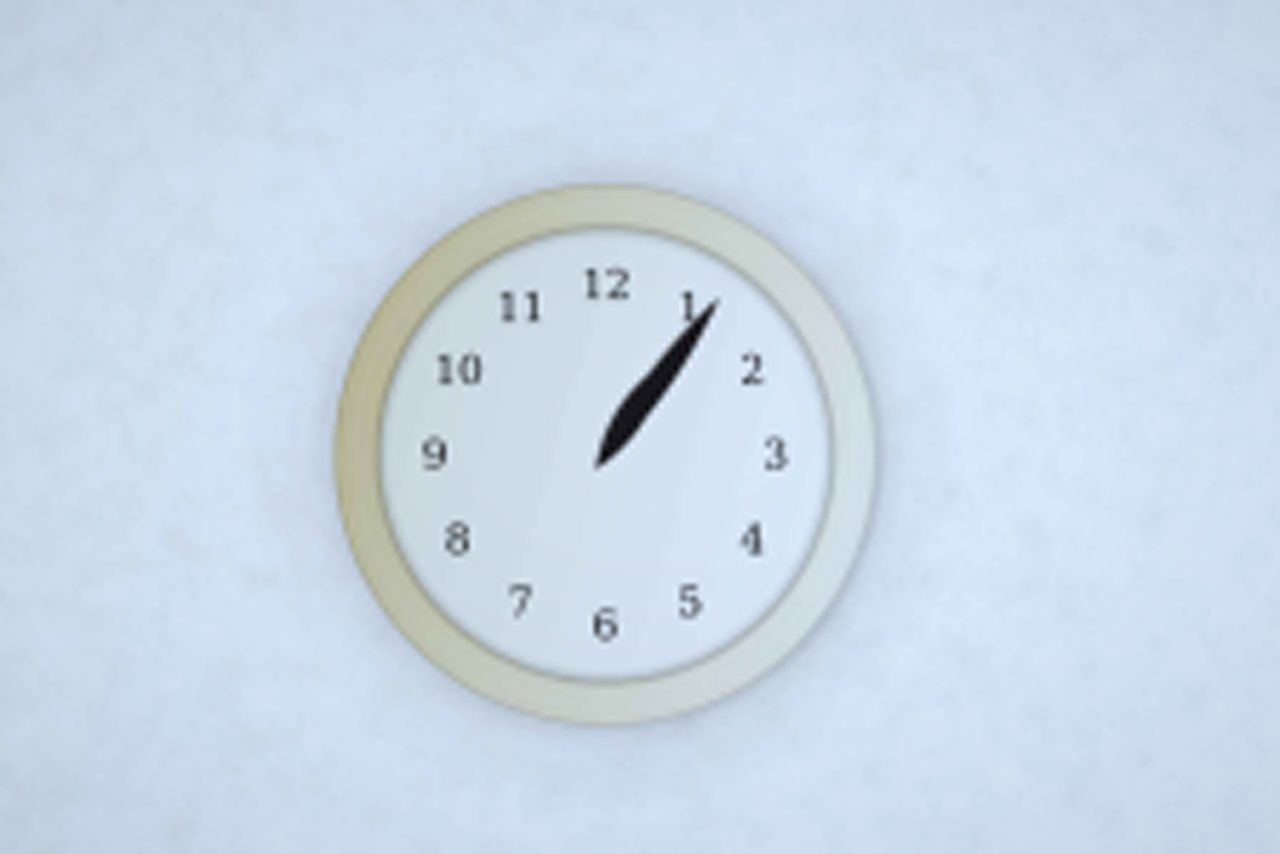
1h06
